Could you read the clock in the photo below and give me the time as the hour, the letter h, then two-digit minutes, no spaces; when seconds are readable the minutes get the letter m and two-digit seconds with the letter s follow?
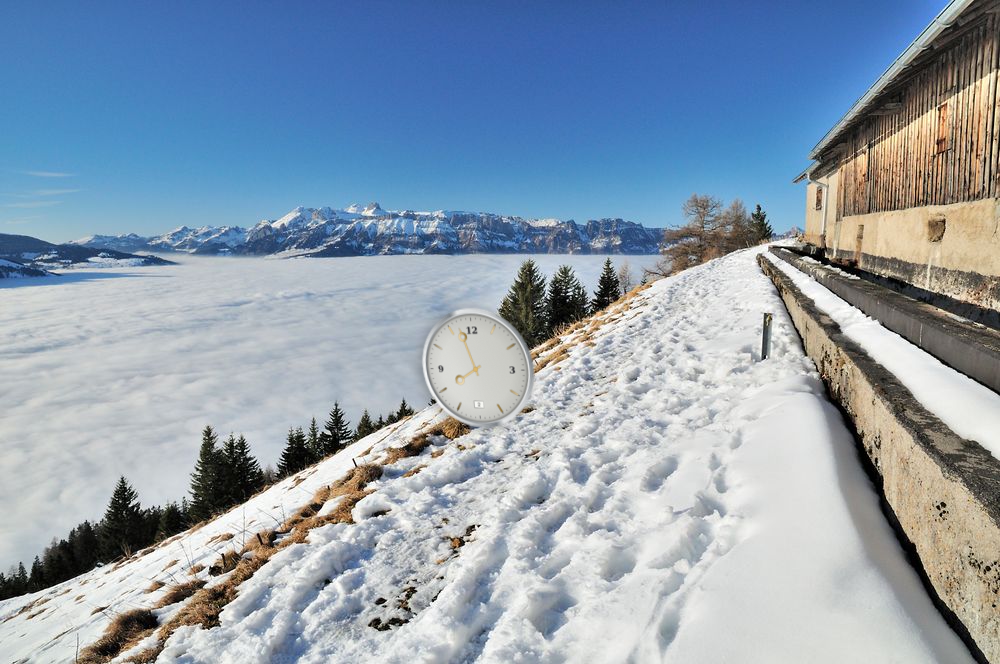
7h57
